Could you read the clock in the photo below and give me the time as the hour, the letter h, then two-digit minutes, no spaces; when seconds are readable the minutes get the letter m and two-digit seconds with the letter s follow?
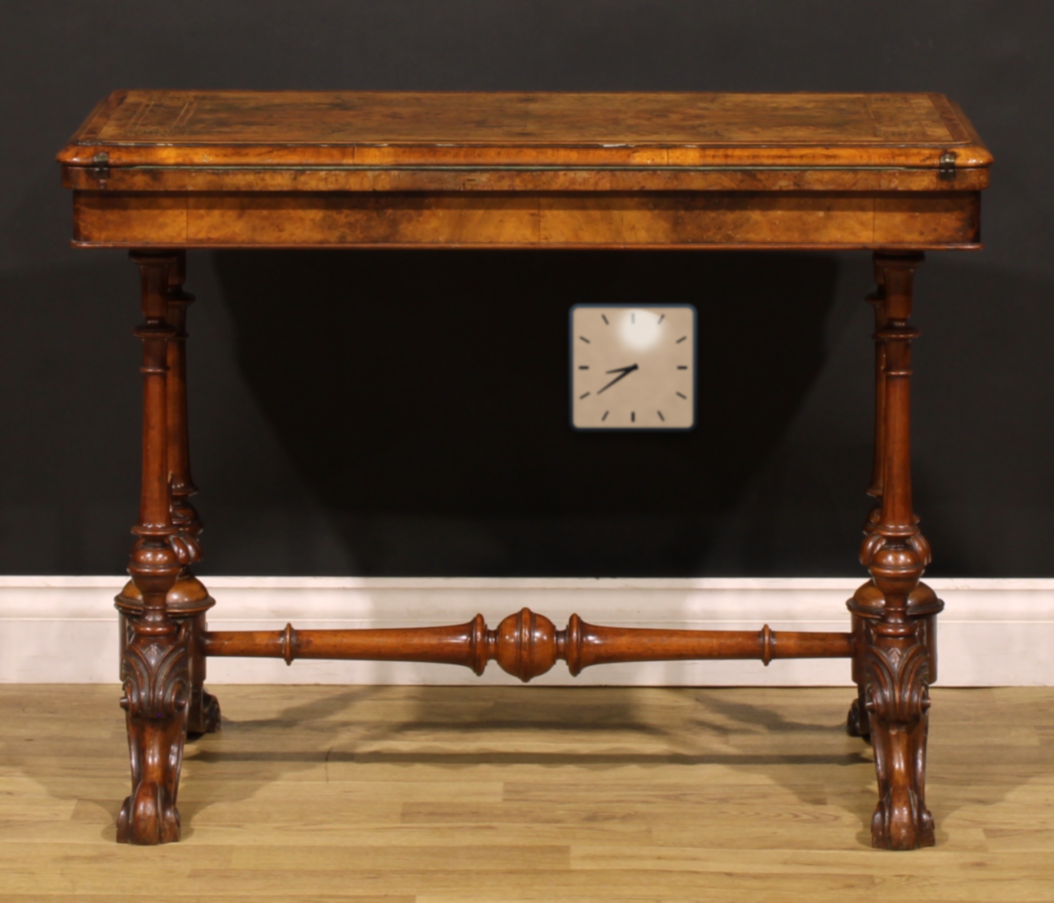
8h39
